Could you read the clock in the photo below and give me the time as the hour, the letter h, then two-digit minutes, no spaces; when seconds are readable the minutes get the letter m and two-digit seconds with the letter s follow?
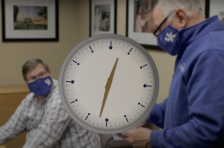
12h32
